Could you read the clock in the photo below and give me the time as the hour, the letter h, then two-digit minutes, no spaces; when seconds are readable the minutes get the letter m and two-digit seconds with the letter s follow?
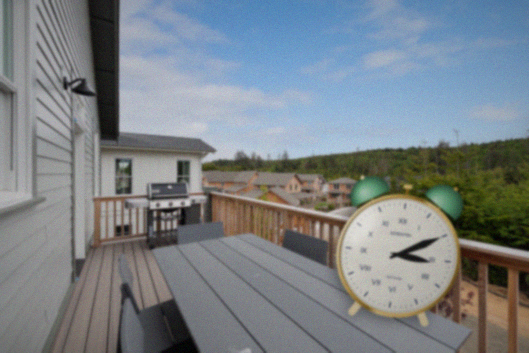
3h10
